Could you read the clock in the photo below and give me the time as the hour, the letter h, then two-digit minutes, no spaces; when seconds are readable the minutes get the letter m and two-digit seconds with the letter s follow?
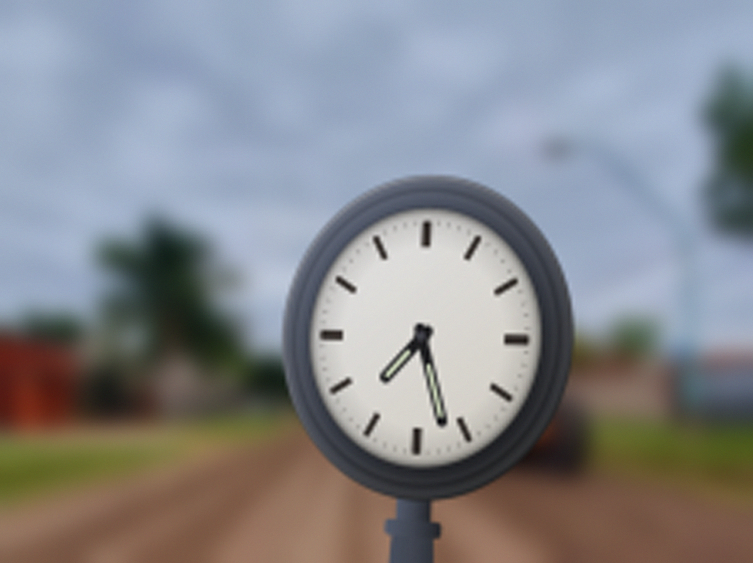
7h27
